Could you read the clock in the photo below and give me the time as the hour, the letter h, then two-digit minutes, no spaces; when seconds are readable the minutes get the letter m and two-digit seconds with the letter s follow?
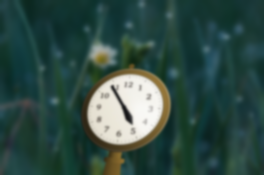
4h54
